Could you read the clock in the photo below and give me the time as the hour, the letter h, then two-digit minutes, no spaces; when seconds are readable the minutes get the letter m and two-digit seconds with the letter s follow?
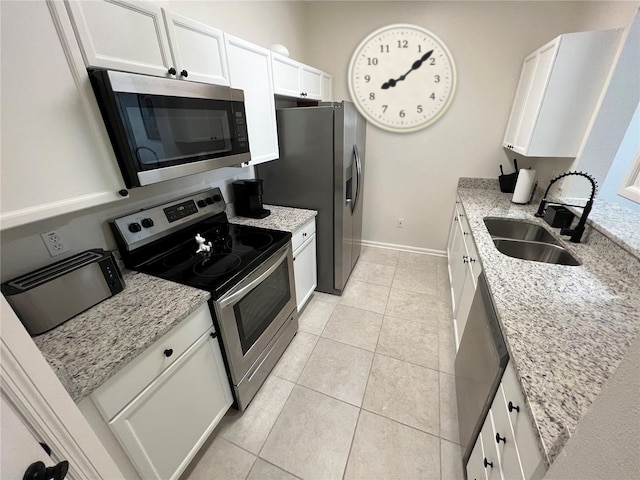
8h08
